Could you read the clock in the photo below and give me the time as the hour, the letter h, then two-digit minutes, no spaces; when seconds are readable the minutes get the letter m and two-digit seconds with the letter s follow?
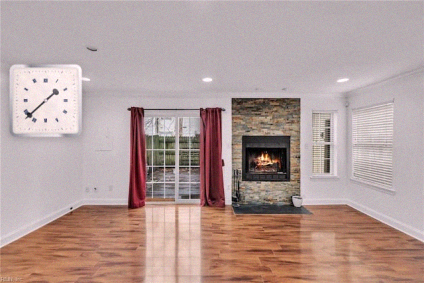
1h38
